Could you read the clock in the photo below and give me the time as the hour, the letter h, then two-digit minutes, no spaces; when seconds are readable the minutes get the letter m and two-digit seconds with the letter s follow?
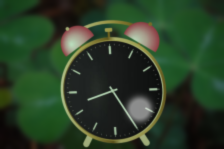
8h25
